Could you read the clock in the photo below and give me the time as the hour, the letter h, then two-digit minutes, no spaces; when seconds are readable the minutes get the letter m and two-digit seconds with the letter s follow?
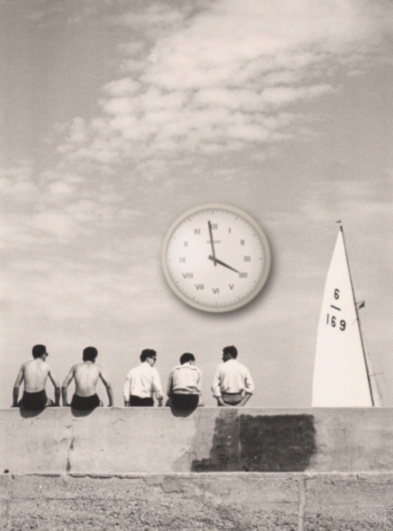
3h59
